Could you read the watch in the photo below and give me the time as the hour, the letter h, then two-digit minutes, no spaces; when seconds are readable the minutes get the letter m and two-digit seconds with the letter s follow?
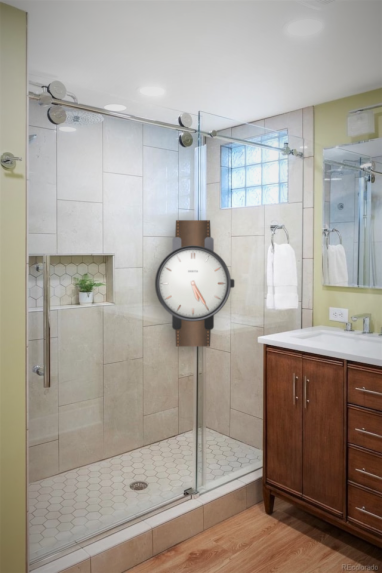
5h25
